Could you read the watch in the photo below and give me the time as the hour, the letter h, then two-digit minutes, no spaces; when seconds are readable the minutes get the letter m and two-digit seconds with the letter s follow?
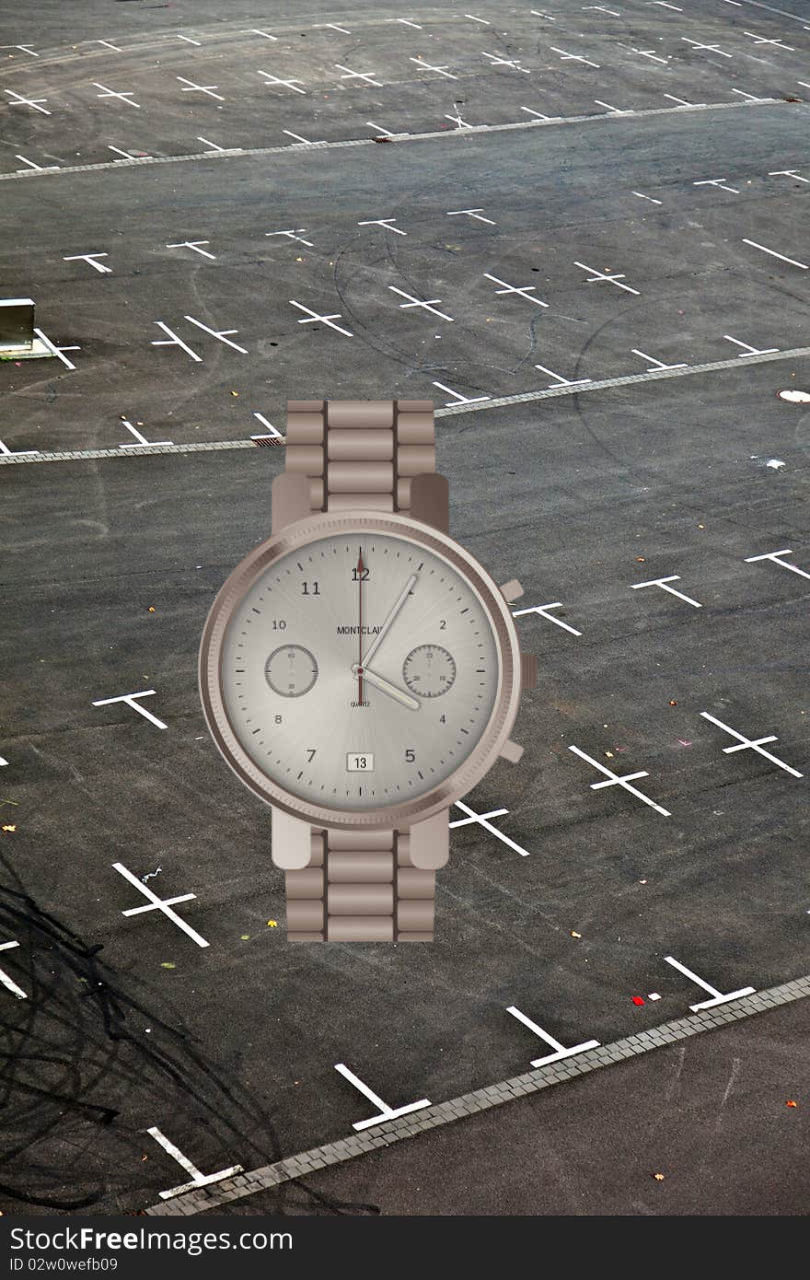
4h05
